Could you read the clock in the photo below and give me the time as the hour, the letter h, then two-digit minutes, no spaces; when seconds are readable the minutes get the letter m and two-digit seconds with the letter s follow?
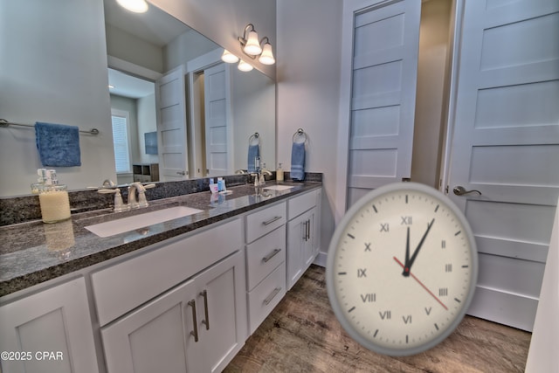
12h05m22s
